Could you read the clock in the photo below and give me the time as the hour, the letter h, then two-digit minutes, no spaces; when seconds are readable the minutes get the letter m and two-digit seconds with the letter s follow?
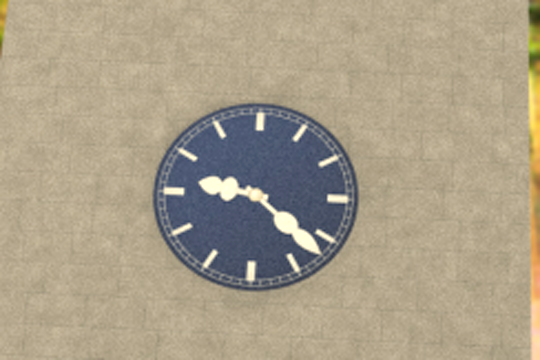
9h22
